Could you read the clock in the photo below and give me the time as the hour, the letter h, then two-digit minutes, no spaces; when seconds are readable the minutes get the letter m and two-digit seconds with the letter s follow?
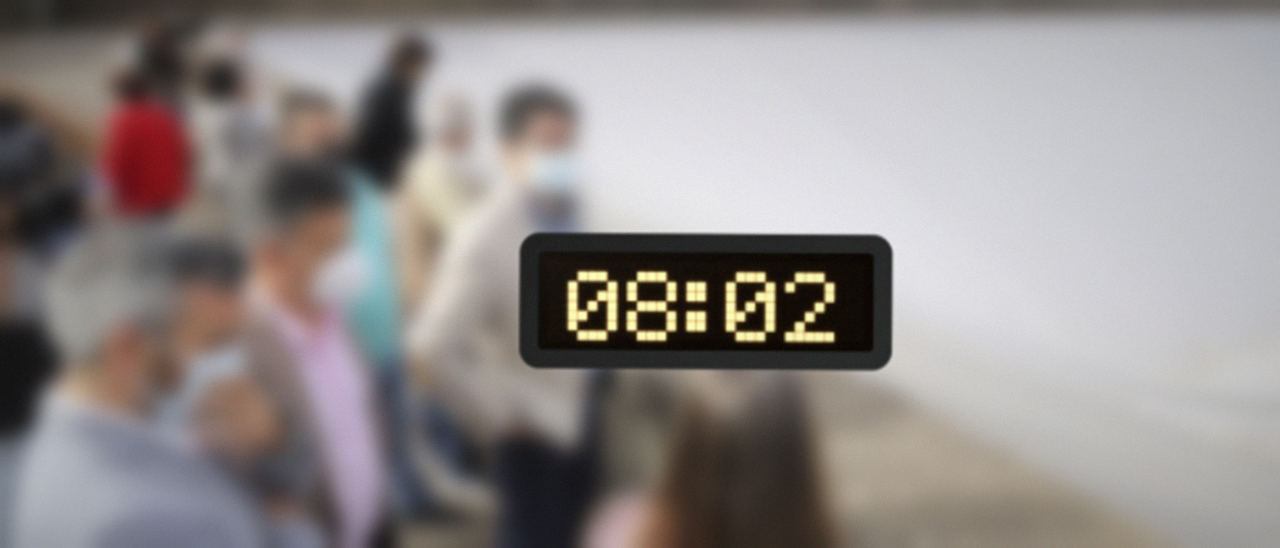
8h02
